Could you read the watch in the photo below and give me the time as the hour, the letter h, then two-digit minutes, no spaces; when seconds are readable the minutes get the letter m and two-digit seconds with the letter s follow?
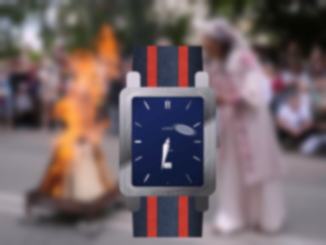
6h32
